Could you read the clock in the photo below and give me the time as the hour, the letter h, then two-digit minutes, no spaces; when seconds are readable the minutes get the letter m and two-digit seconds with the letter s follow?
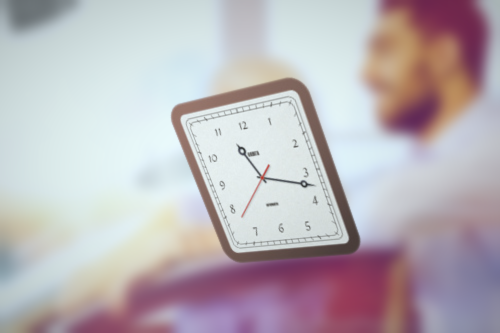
11h17m38s
